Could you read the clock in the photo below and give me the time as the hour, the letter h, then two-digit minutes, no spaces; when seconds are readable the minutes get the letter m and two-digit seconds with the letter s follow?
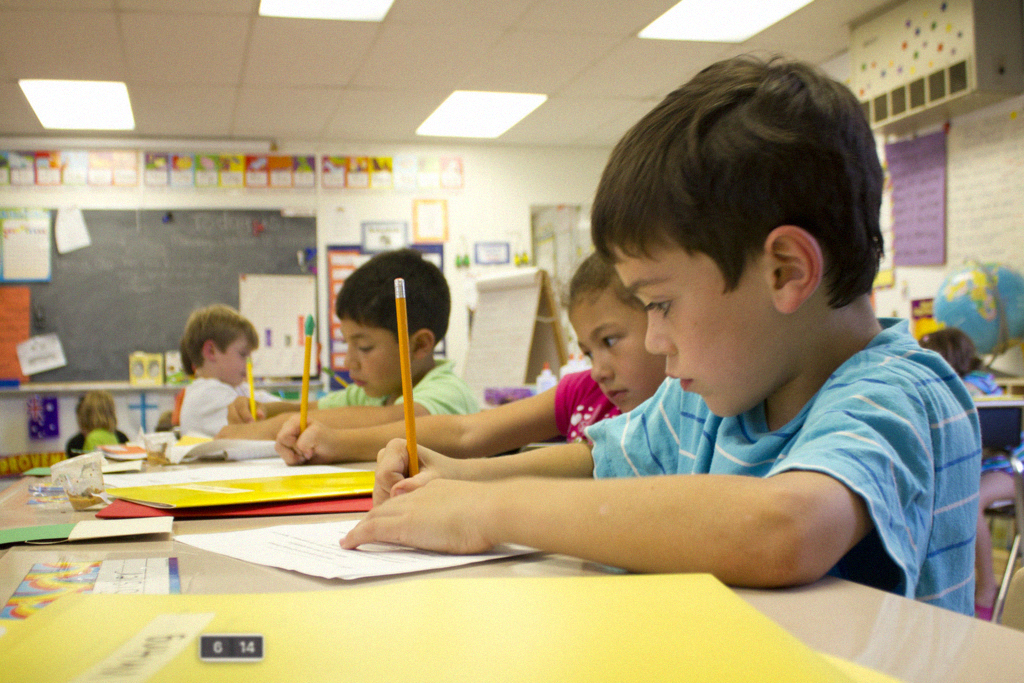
6h14
